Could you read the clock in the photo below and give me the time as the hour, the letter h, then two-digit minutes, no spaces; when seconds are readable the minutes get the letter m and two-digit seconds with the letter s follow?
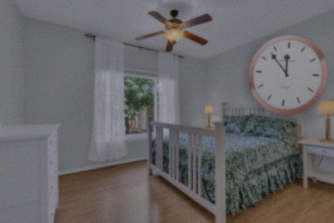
11h53
